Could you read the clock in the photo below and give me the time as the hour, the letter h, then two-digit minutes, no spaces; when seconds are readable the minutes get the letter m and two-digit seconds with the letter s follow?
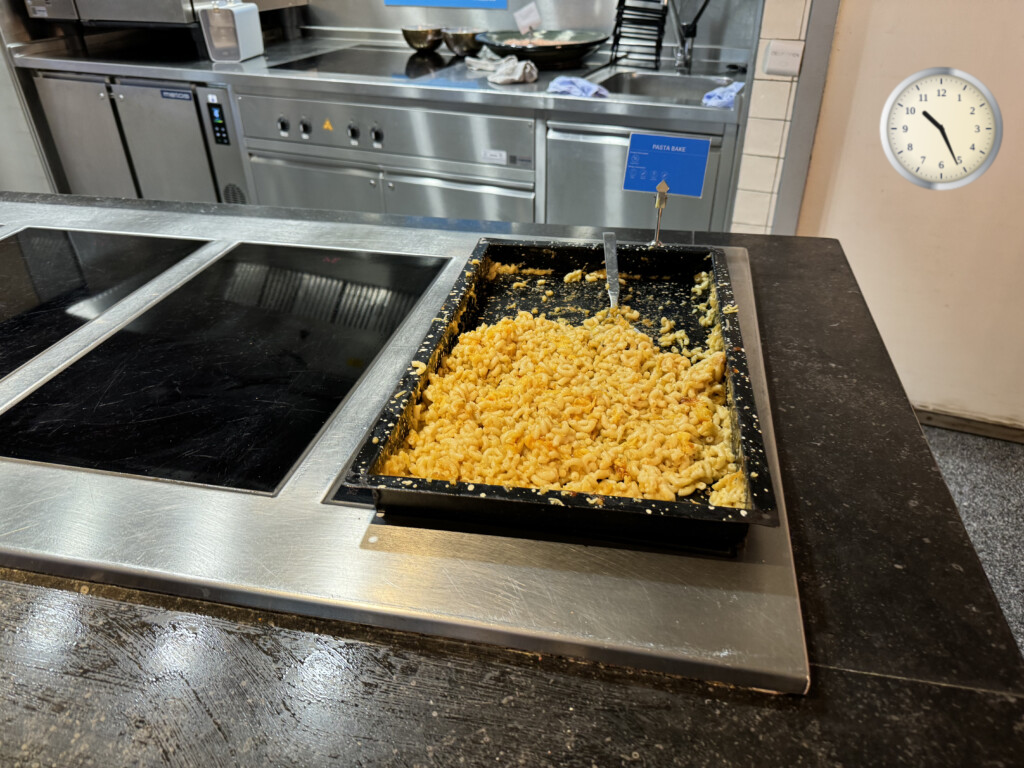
10h26
